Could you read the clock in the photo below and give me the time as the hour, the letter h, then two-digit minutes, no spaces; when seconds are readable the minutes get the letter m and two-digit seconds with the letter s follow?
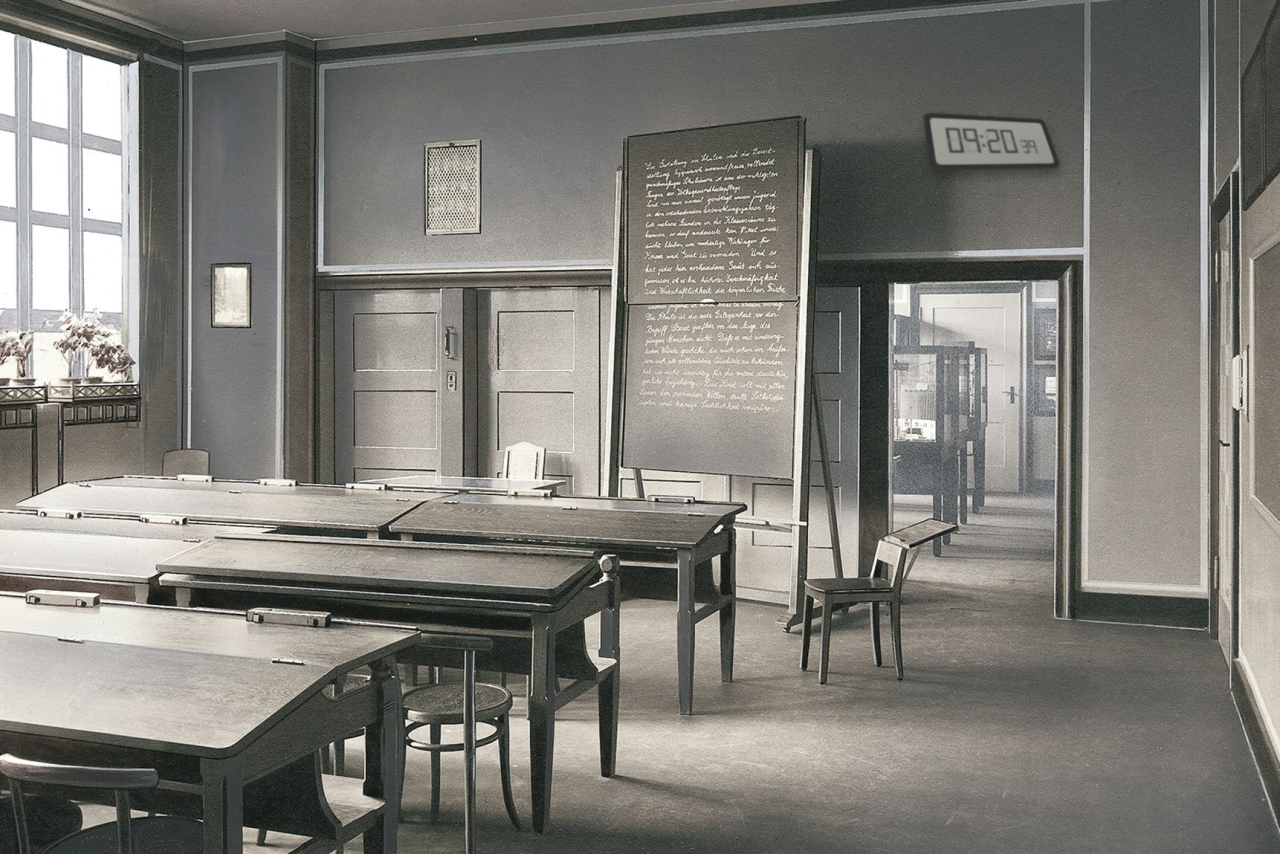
9h20m39s
